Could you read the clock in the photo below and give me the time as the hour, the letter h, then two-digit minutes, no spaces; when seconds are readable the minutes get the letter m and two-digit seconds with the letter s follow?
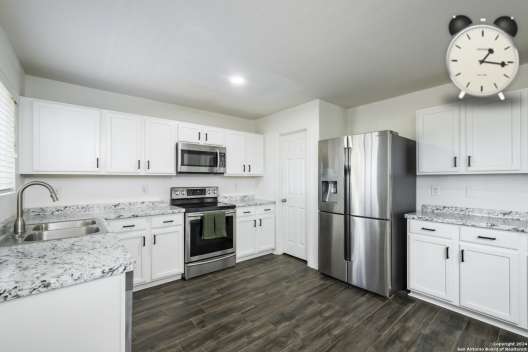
1h16
